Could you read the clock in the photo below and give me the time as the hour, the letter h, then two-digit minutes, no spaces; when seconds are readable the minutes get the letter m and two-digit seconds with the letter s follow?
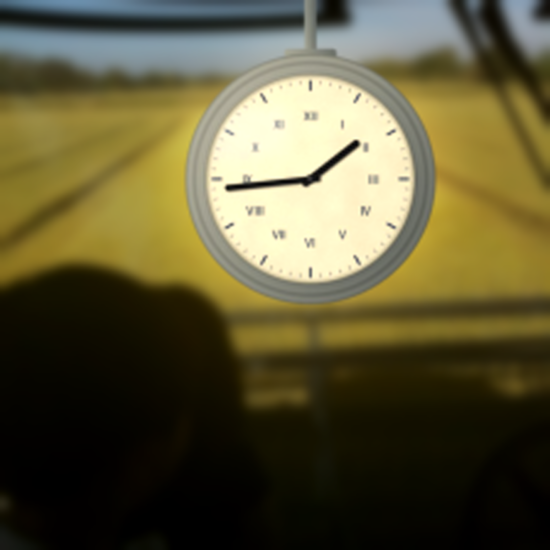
1h44
